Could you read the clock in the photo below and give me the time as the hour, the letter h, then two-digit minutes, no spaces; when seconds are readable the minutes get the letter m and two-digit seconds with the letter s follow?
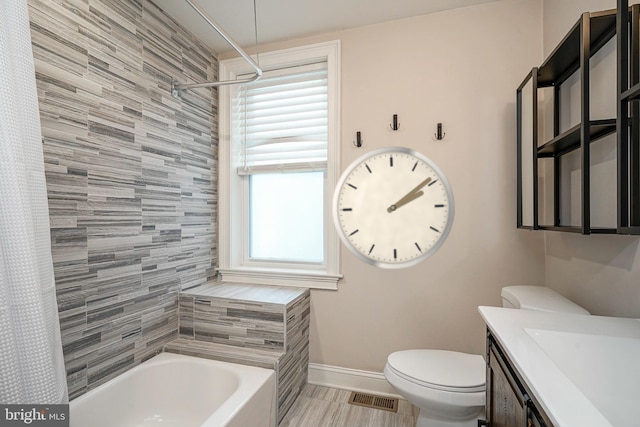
2h09
